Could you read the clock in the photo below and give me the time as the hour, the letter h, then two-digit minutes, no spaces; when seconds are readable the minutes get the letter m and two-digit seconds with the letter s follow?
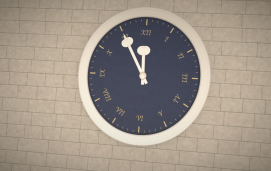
11h55
